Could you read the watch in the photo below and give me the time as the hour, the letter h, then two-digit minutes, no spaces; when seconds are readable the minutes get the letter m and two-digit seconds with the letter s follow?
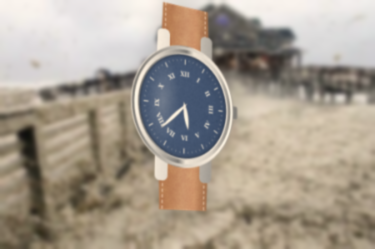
5h38
